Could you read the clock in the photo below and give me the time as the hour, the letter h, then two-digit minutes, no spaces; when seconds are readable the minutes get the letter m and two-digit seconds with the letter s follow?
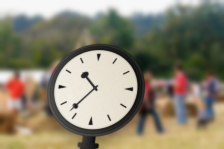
10h37
